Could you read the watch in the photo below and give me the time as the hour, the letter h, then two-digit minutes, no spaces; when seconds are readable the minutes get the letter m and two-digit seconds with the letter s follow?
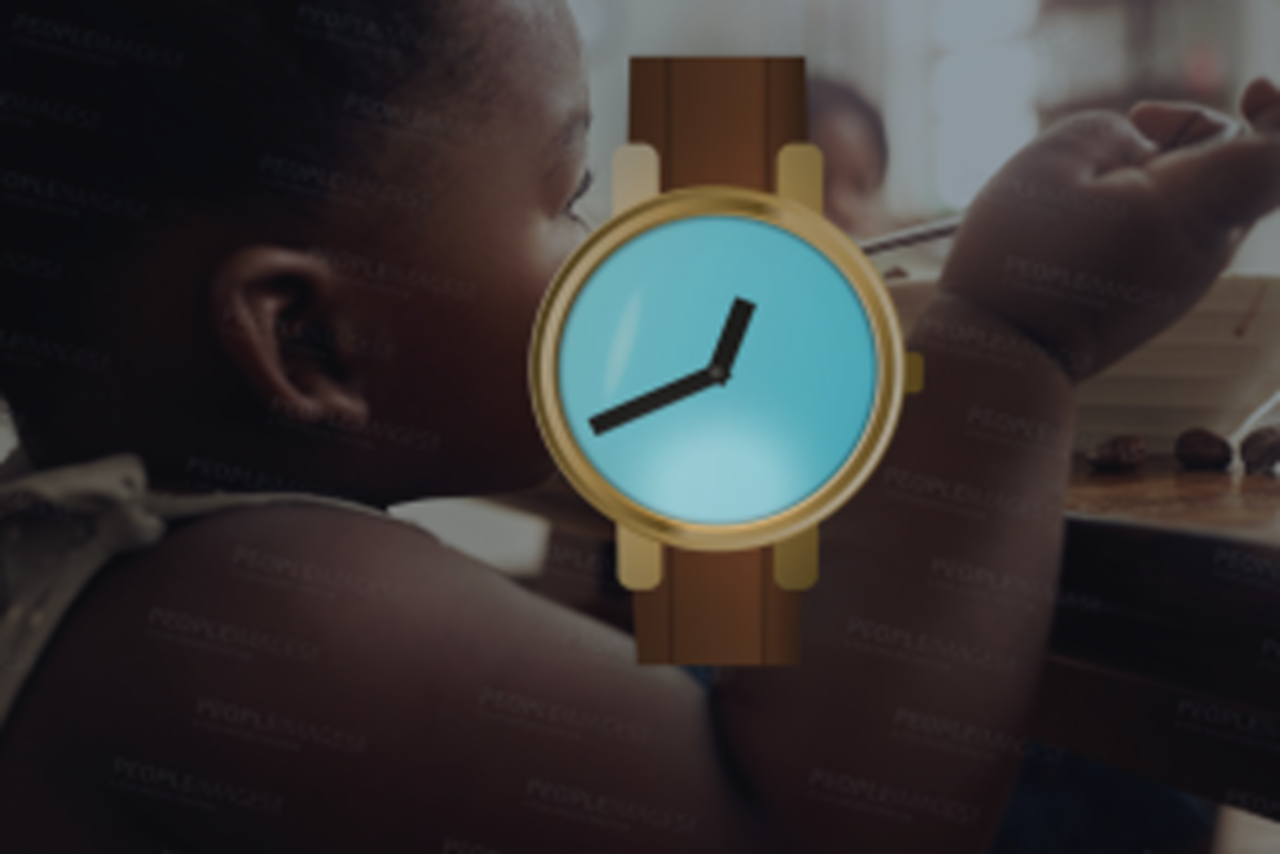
12h41
